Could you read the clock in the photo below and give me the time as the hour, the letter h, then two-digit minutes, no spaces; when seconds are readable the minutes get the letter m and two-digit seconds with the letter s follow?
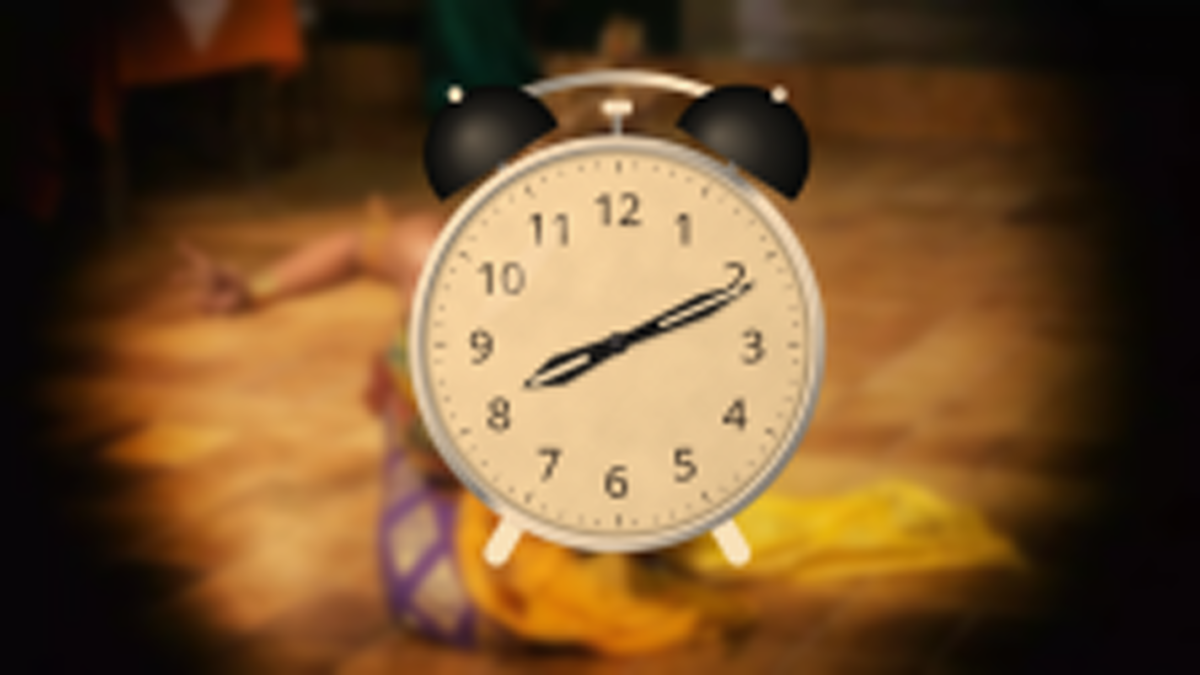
8h11
